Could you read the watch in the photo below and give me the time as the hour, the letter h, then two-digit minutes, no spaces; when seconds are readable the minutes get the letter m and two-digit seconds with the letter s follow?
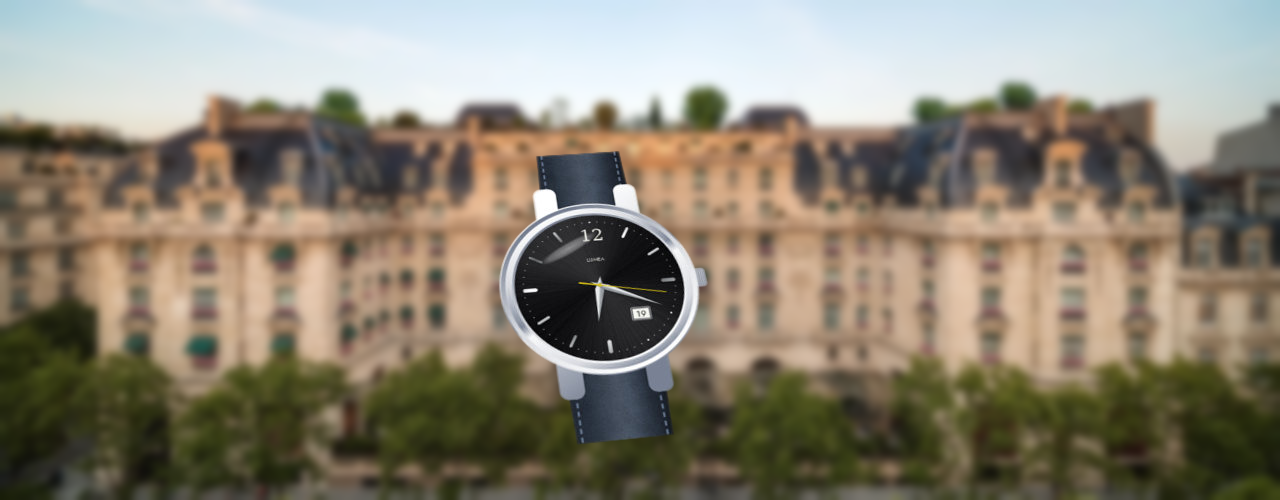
6h19m17s
